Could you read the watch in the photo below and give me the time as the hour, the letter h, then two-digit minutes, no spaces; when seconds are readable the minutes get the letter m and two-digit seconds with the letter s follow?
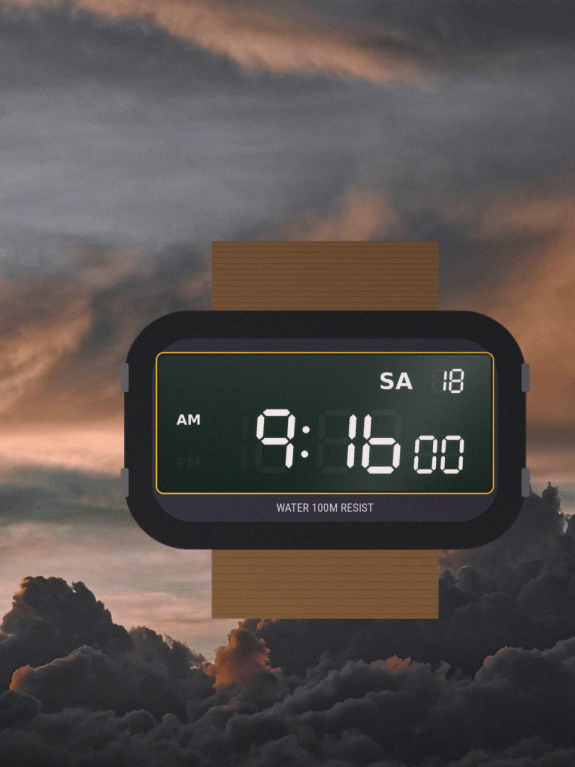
9h16m00s
